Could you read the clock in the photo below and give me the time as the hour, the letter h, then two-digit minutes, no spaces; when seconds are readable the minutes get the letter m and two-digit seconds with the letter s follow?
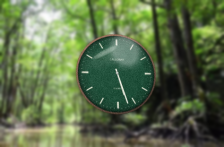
5h27
